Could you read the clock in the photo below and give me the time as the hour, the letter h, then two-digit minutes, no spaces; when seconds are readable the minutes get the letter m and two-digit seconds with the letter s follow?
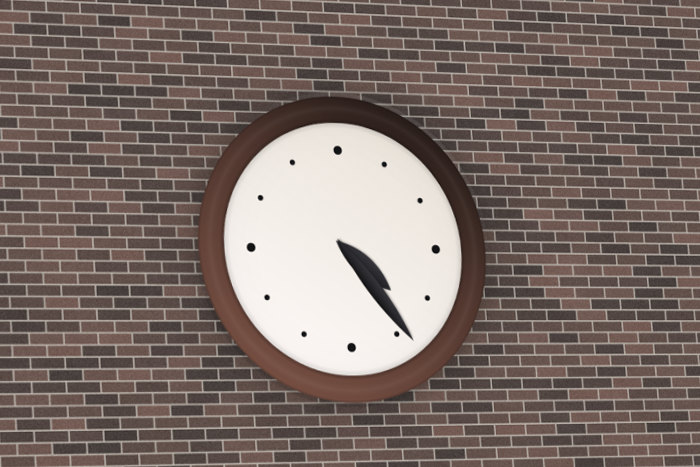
4h24
